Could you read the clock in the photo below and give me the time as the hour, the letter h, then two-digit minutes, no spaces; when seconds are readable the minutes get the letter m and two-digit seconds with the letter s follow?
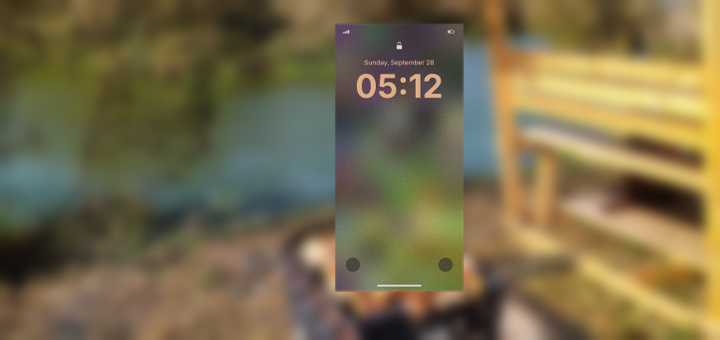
5h12
